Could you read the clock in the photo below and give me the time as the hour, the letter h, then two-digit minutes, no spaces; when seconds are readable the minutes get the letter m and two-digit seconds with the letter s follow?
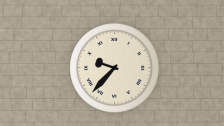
9h37
